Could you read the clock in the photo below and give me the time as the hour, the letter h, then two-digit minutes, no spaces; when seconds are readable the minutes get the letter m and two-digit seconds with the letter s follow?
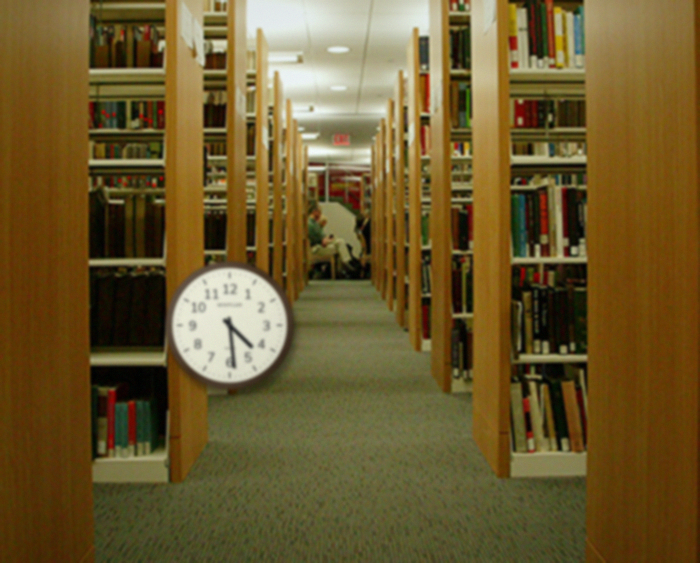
4h29
